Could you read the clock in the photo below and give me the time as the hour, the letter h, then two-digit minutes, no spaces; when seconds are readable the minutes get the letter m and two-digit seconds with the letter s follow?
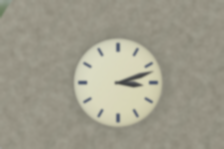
3h12
